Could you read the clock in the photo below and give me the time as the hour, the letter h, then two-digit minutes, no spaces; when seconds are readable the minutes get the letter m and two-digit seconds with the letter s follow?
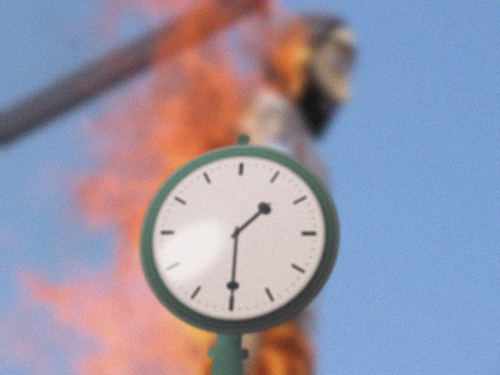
1h30
